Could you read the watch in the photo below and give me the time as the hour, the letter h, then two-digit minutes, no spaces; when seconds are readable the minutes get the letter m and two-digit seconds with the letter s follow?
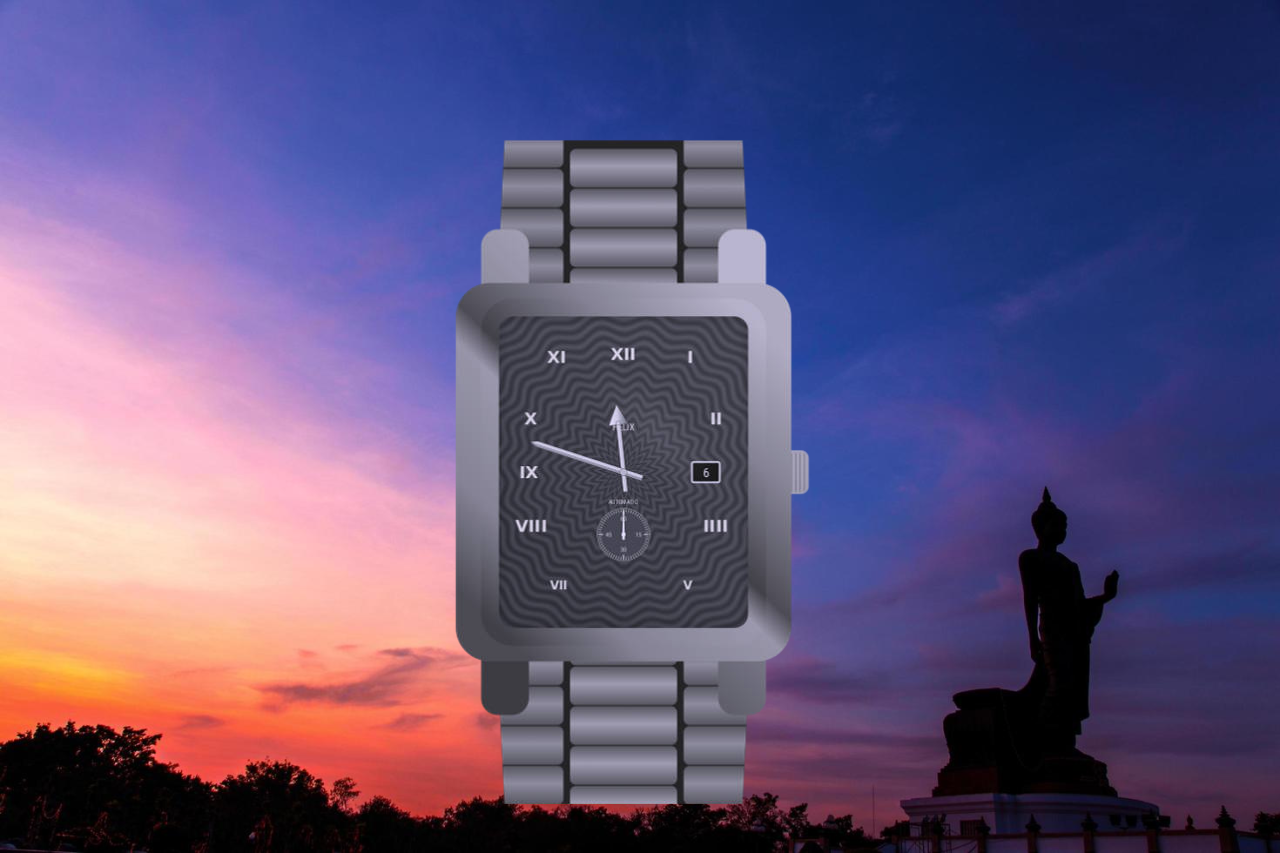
11h48
